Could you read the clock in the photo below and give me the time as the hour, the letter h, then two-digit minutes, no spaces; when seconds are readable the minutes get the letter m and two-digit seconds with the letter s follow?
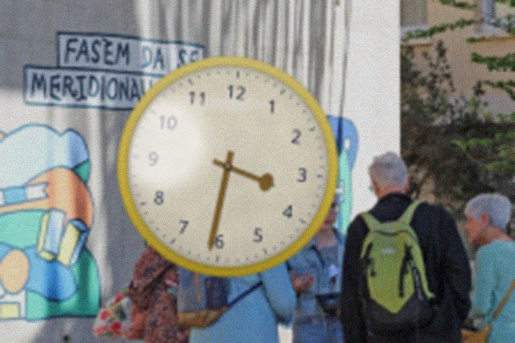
3h31
